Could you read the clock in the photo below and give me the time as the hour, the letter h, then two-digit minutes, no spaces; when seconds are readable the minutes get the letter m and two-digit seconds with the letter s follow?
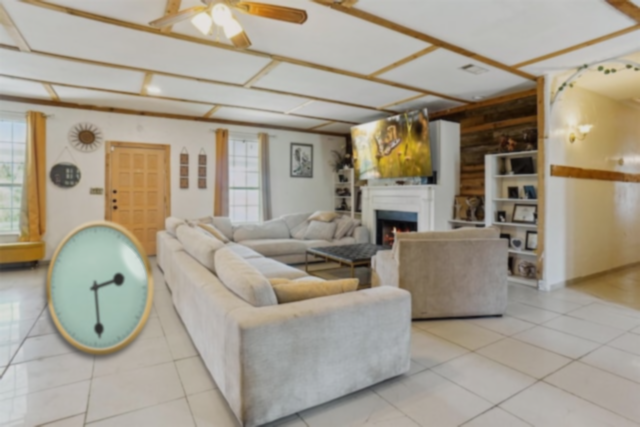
2h29
